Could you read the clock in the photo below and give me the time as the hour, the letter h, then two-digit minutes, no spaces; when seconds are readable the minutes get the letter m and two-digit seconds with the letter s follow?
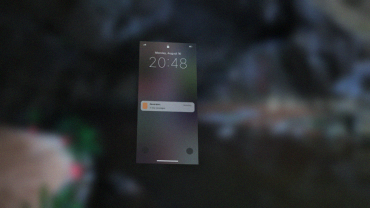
20h48
